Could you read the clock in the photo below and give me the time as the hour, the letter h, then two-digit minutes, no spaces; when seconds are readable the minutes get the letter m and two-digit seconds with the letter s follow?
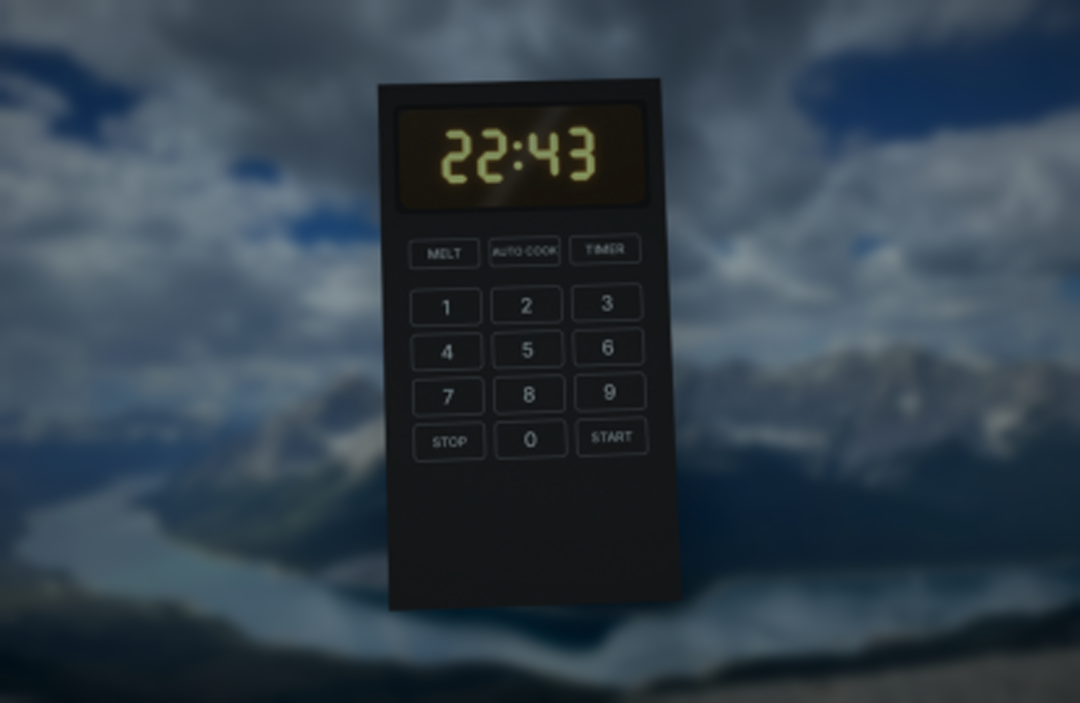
22h43
